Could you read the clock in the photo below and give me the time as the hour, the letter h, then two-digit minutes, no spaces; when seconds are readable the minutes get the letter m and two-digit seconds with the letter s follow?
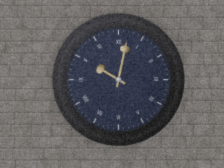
10h02
